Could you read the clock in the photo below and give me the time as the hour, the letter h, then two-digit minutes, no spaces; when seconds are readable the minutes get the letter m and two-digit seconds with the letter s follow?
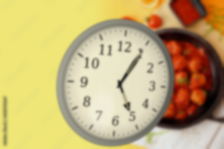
5h05
